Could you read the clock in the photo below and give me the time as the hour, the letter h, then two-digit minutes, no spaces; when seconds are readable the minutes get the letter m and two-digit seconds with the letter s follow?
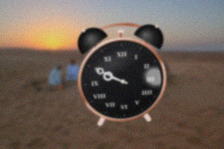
9h50
